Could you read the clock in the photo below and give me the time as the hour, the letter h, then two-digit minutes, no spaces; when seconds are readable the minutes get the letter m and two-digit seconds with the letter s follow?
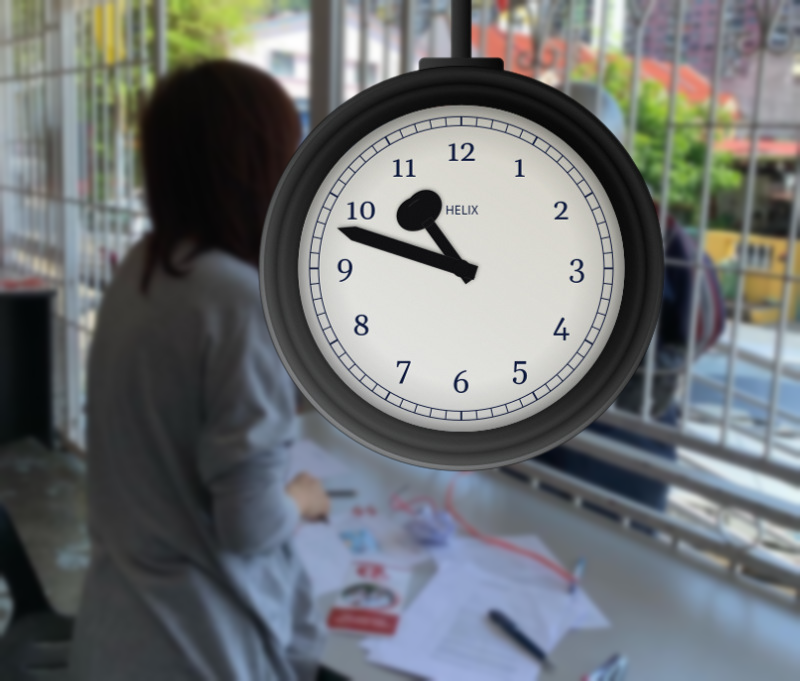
10h48
